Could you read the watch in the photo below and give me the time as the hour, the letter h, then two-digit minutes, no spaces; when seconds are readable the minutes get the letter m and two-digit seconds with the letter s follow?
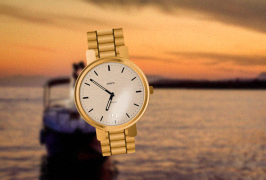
6h52
